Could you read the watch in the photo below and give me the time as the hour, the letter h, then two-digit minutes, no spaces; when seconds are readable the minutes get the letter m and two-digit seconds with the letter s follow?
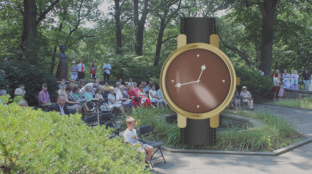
12h43
